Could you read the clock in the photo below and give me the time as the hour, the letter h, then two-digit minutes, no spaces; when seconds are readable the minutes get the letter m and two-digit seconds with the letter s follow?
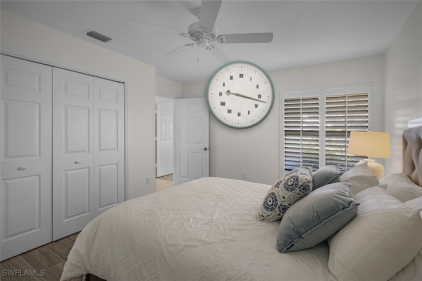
9h17
